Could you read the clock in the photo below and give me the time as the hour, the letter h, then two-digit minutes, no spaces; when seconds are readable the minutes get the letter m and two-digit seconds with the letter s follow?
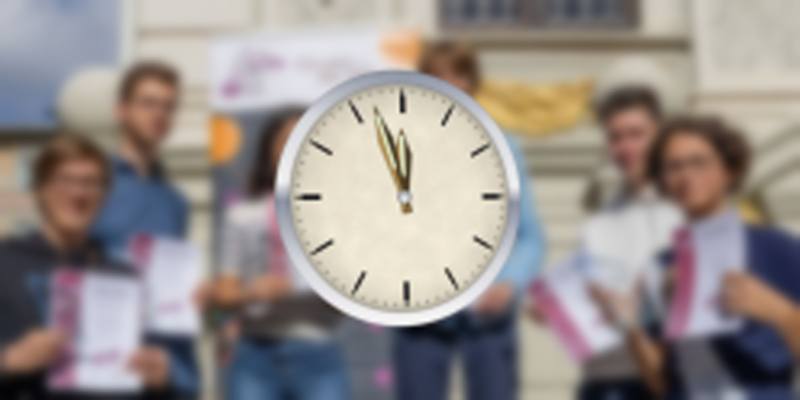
11h57
